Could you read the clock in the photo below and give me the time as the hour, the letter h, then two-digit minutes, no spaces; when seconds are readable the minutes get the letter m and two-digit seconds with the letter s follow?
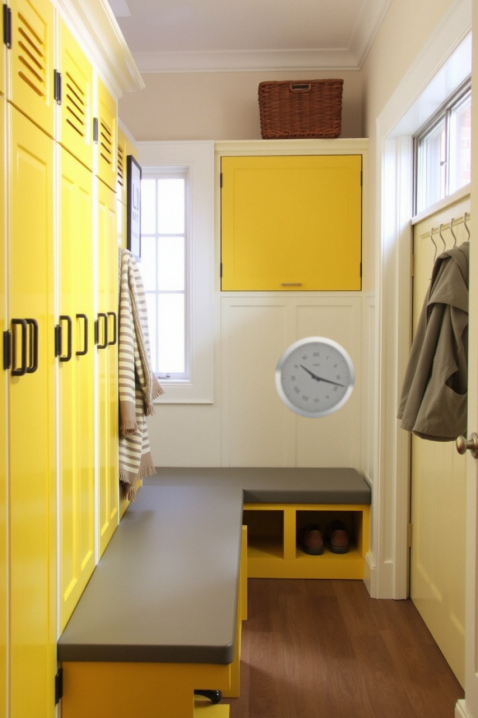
10h18
